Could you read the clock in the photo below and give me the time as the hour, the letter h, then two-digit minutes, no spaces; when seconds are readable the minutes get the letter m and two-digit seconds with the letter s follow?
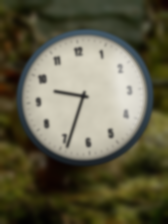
9h34
